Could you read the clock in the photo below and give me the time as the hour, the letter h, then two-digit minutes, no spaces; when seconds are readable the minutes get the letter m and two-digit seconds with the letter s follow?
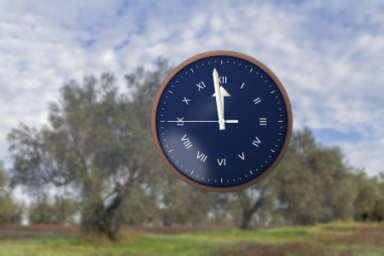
11h58m45s
